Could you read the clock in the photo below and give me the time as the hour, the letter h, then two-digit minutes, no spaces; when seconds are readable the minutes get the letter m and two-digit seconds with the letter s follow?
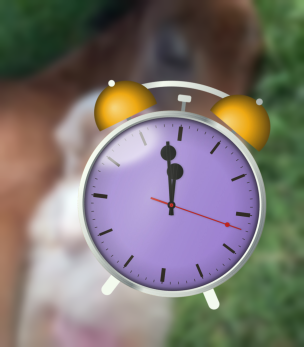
11h58m17s
